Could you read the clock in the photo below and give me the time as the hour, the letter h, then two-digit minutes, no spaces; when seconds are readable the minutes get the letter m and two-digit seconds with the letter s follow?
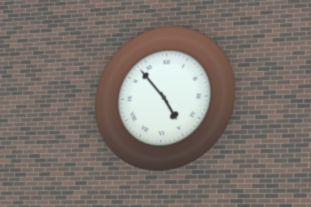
4h53
